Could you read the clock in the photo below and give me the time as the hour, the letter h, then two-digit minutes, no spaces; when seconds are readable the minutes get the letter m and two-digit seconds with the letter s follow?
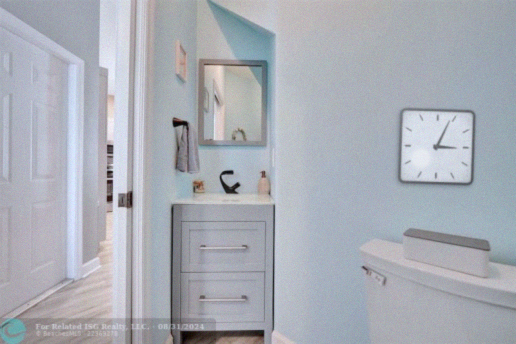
3h04
